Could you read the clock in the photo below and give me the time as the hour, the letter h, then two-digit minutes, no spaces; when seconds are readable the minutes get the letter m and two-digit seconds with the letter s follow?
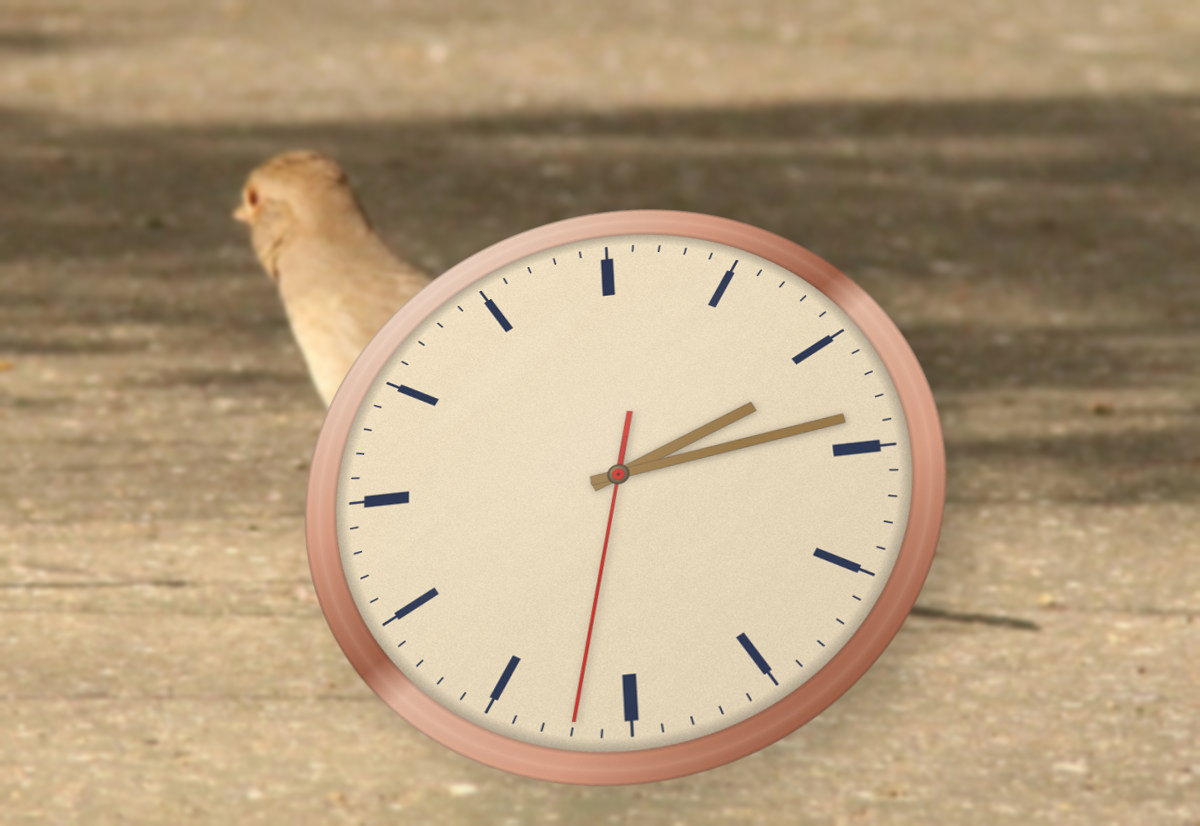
2h13m32s
